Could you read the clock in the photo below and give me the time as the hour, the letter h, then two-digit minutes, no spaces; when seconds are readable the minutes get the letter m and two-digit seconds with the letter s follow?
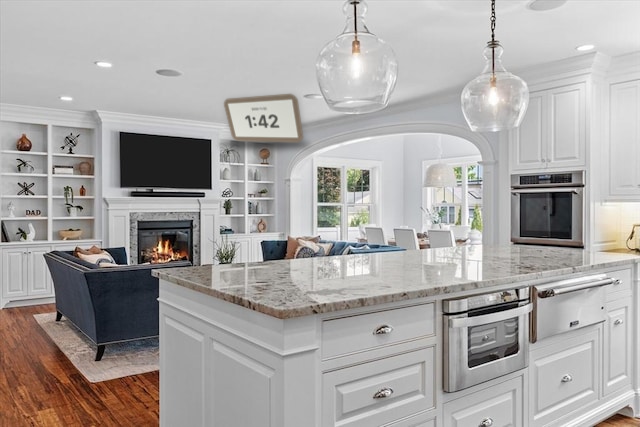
1h42
